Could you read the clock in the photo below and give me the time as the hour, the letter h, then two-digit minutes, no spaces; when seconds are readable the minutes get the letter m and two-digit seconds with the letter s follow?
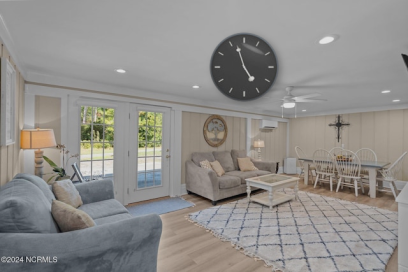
4h57
